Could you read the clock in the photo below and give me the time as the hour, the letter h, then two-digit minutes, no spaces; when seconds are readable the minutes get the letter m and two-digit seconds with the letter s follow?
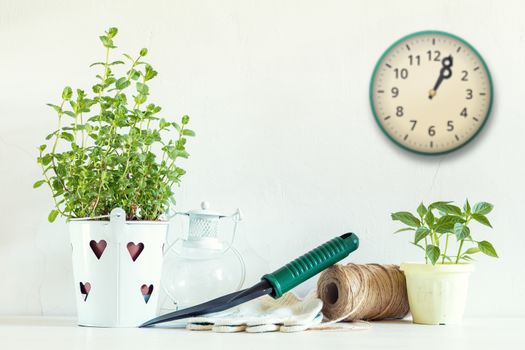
1h04
